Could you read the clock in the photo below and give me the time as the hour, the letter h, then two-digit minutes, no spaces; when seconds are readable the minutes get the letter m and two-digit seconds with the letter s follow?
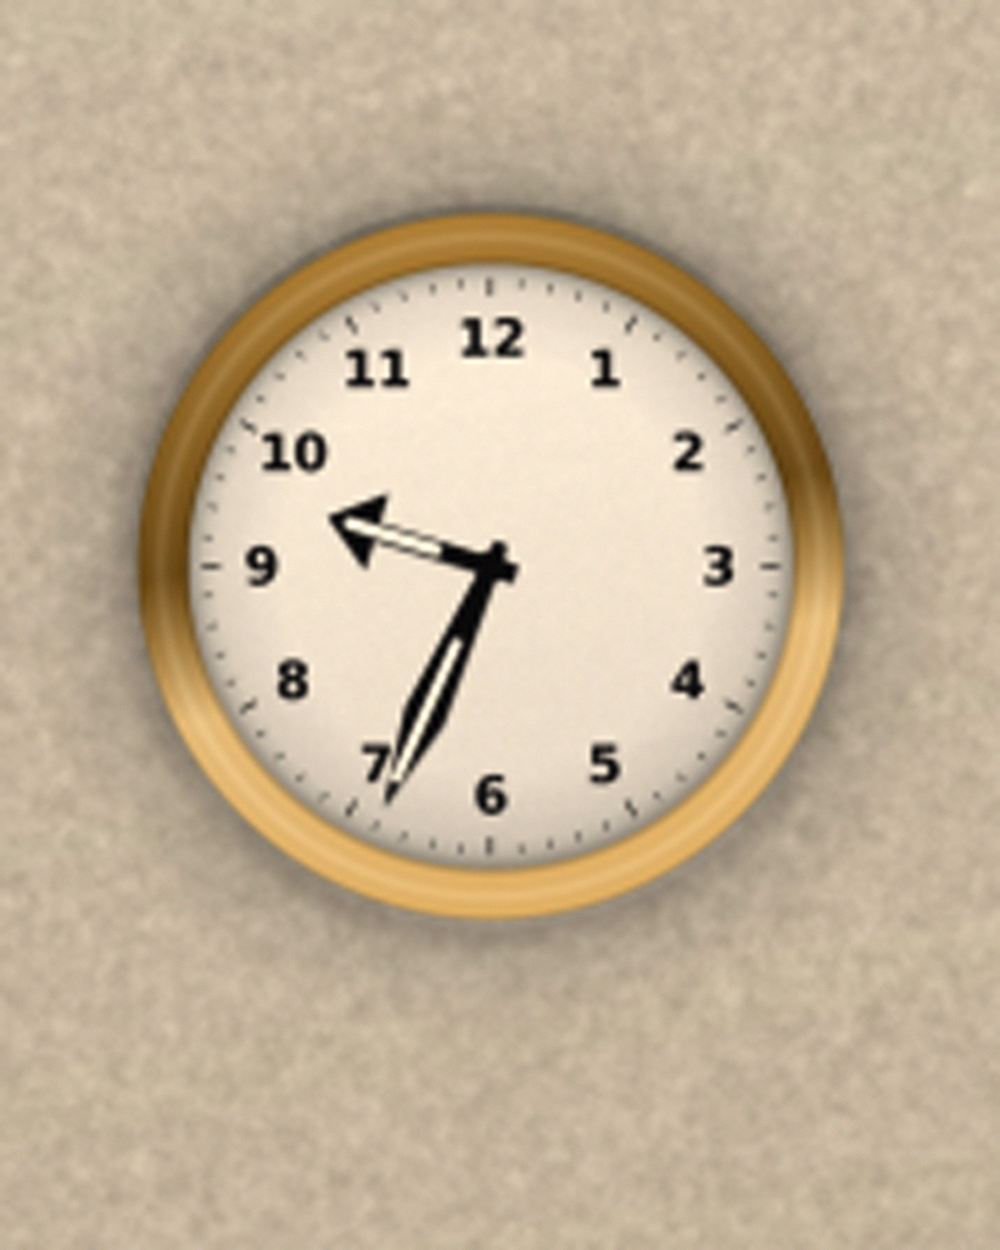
9h34
